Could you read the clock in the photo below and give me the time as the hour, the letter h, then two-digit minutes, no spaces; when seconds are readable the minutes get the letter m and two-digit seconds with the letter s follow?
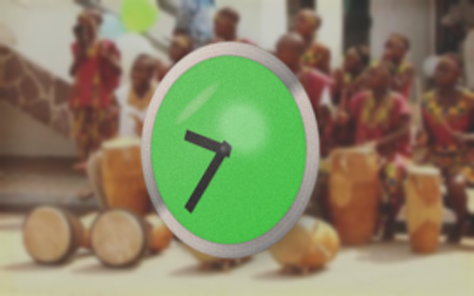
9h36
